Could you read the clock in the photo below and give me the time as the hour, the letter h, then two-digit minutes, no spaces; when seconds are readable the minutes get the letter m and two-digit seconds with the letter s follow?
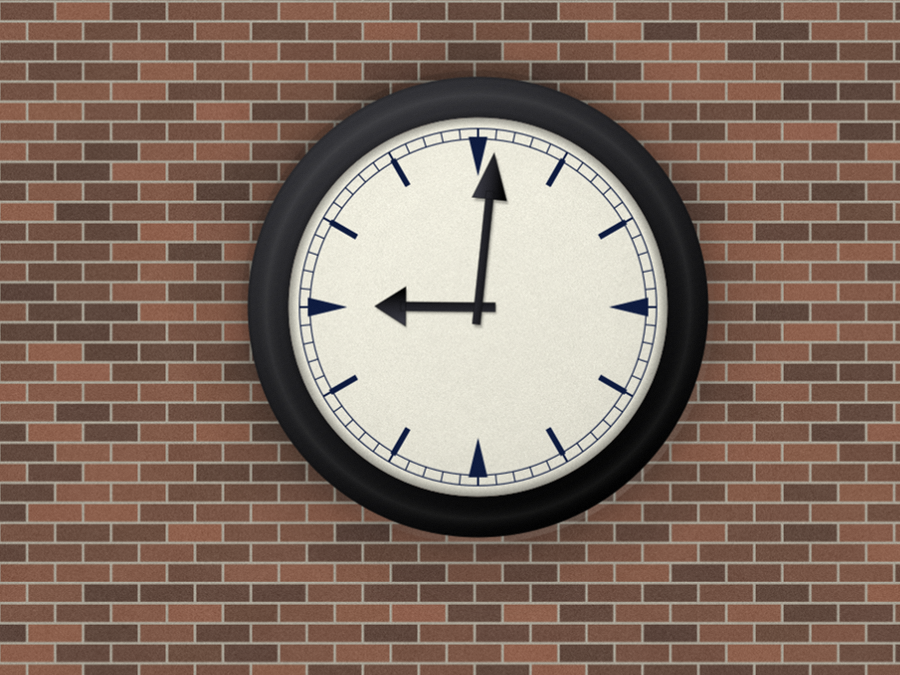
9h01
